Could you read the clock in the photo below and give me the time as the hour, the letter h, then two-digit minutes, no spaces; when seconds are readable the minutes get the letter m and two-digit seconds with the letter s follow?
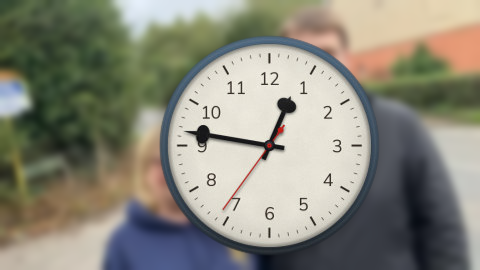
12h46m36s
